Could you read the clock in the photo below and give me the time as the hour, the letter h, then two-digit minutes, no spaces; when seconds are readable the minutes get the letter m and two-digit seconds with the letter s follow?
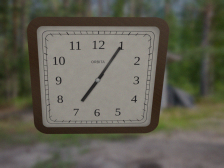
7h05
